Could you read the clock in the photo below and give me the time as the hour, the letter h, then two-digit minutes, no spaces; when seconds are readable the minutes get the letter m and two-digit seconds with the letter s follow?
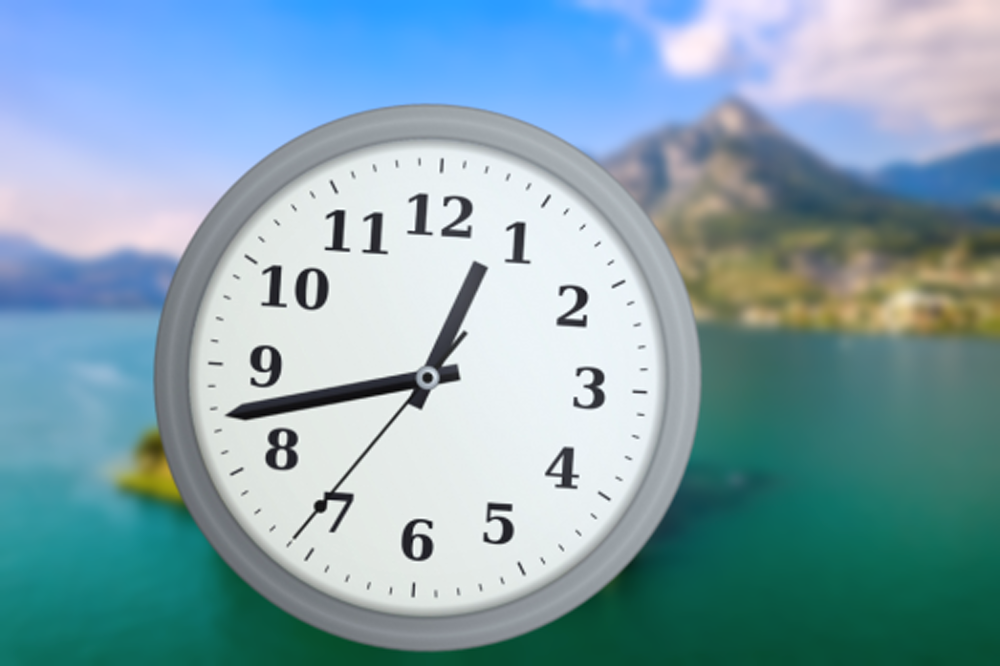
12h42m36s
